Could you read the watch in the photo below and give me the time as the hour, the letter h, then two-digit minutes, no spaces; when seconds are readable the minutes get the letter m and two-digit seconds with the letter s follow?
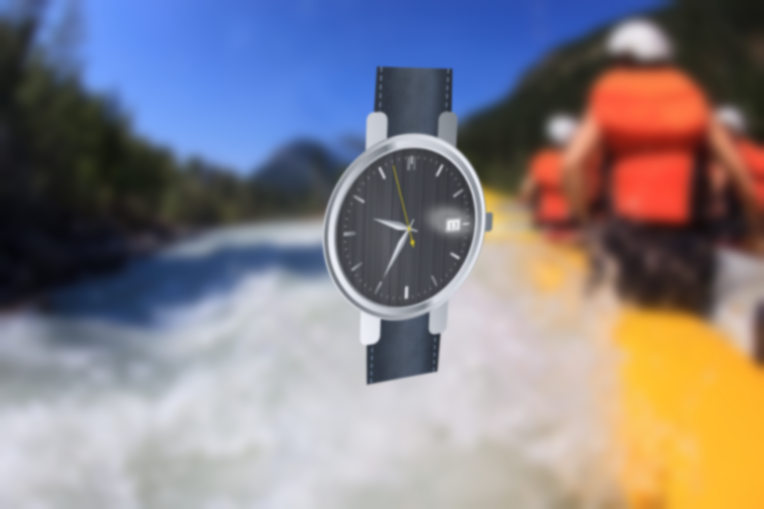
9h34m57s
